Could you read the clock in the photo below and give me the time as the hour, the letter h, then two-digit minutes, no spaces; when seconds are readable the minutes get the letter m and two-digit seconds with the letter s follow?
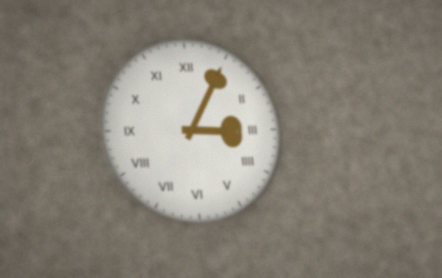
3h05
